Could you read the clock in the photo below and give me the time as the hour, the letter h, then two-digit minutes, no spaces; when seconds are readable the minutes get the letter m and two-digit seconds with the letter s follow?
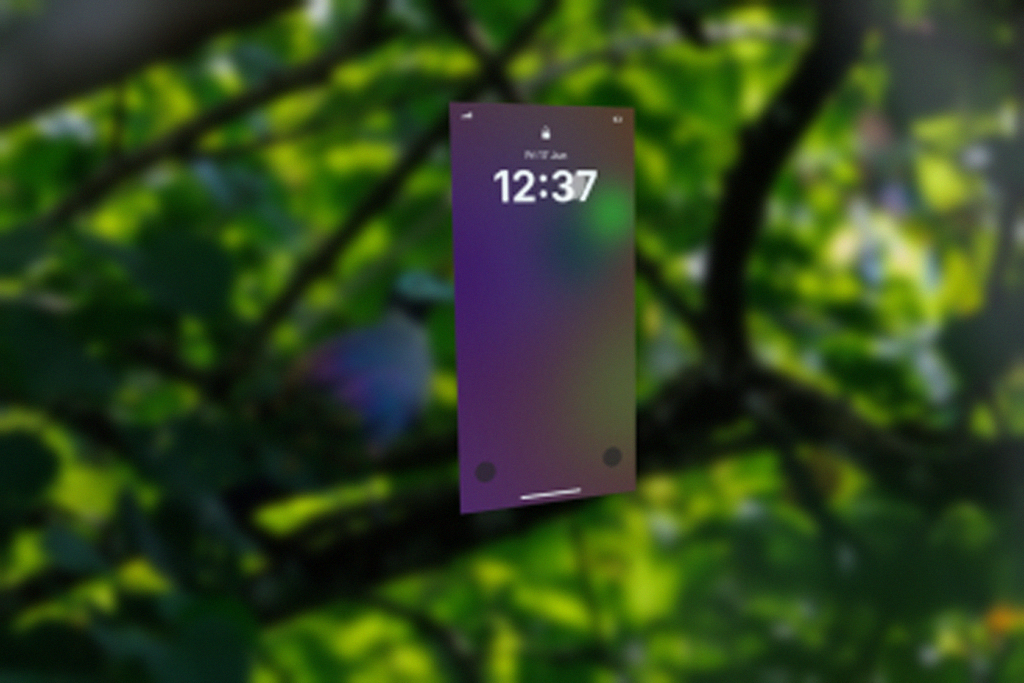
12h37
